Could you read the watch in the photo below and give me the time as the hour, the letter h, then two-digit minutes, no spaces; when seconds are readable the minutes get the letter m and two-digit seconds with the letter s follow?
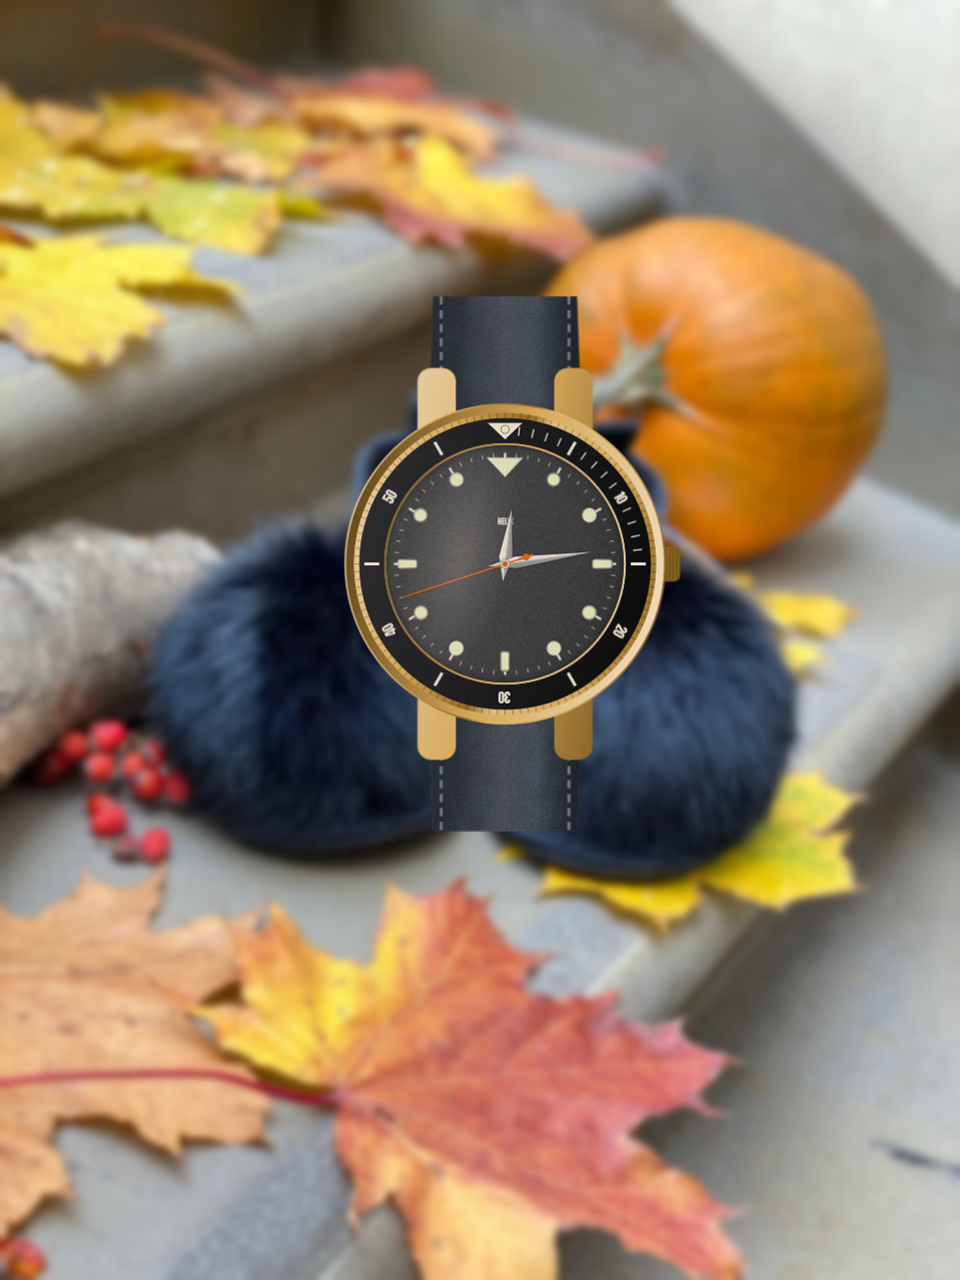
12h13m42s
